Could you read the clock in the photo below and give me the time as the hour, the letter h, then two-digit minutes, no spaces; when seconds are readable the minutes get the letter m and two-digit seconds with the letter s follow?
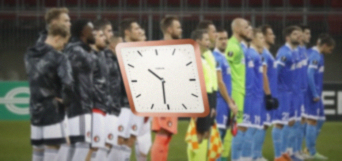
10h31
